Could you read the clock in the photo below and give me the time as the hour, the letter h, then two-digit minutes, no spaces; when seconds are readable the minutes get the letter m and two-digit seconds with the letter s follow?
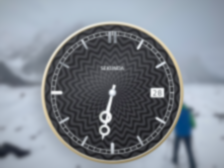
6h32
